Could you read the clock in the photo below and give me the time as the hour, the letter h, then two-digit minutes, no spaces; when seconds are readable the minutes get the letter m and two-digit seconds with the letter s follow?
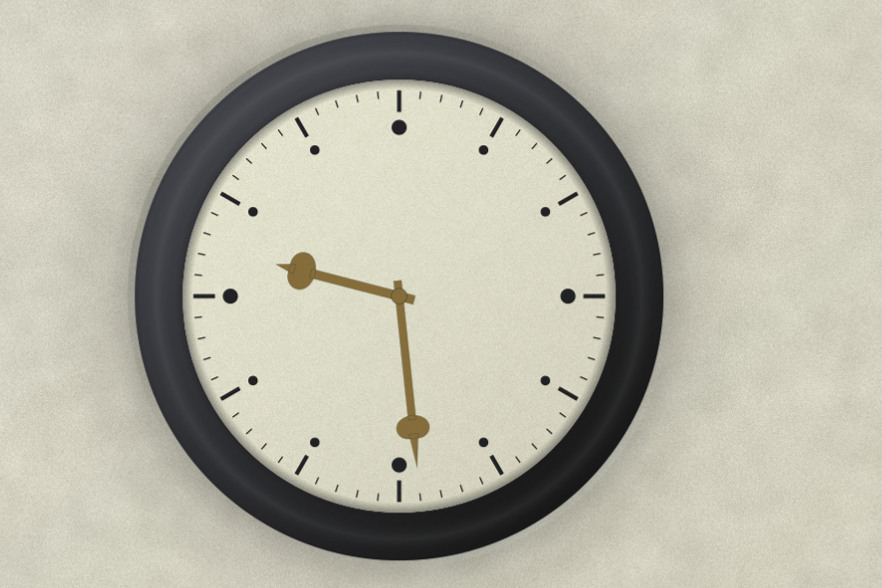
9h29
